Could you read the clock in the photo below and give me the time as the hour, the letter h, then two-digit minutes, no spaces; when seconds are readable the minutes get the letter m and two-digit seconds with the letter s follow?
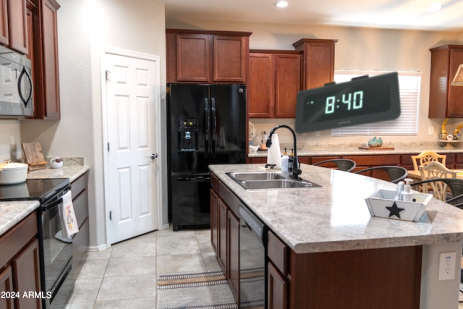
8h40
